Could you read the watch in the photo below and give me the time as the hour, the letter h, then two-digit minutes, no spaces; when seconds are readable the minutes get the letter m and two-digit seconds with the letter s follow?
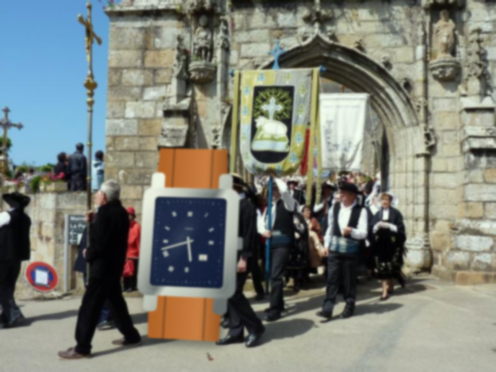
5h42
